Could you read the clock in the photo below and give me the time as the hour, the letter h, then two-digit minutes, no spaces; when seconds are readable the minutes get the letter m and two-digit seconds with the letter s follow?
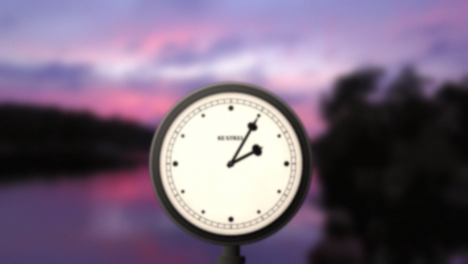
2h05
